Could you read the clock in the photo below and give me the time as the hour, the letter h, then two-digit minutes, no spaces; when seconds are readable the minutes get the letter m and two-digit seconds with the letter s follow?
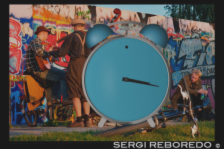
3h17
